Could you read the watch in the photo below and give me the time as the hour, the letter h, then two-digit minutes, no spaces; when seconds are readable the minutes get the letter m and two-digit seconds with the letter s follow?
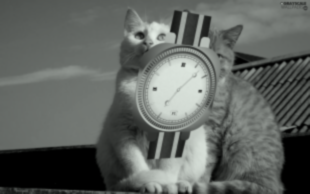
7h07
